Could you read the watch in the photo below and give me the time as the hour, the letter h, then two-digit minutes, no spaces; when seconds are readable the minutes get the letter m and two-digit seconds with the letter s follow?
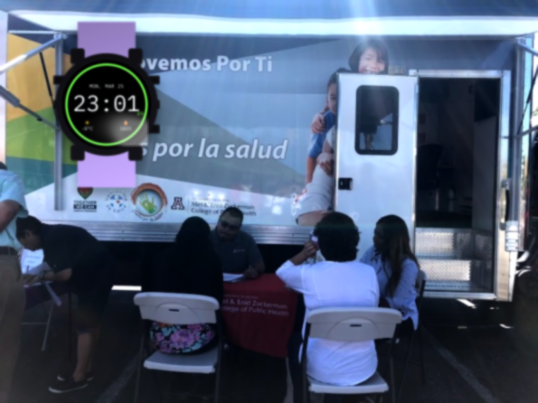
23h01
